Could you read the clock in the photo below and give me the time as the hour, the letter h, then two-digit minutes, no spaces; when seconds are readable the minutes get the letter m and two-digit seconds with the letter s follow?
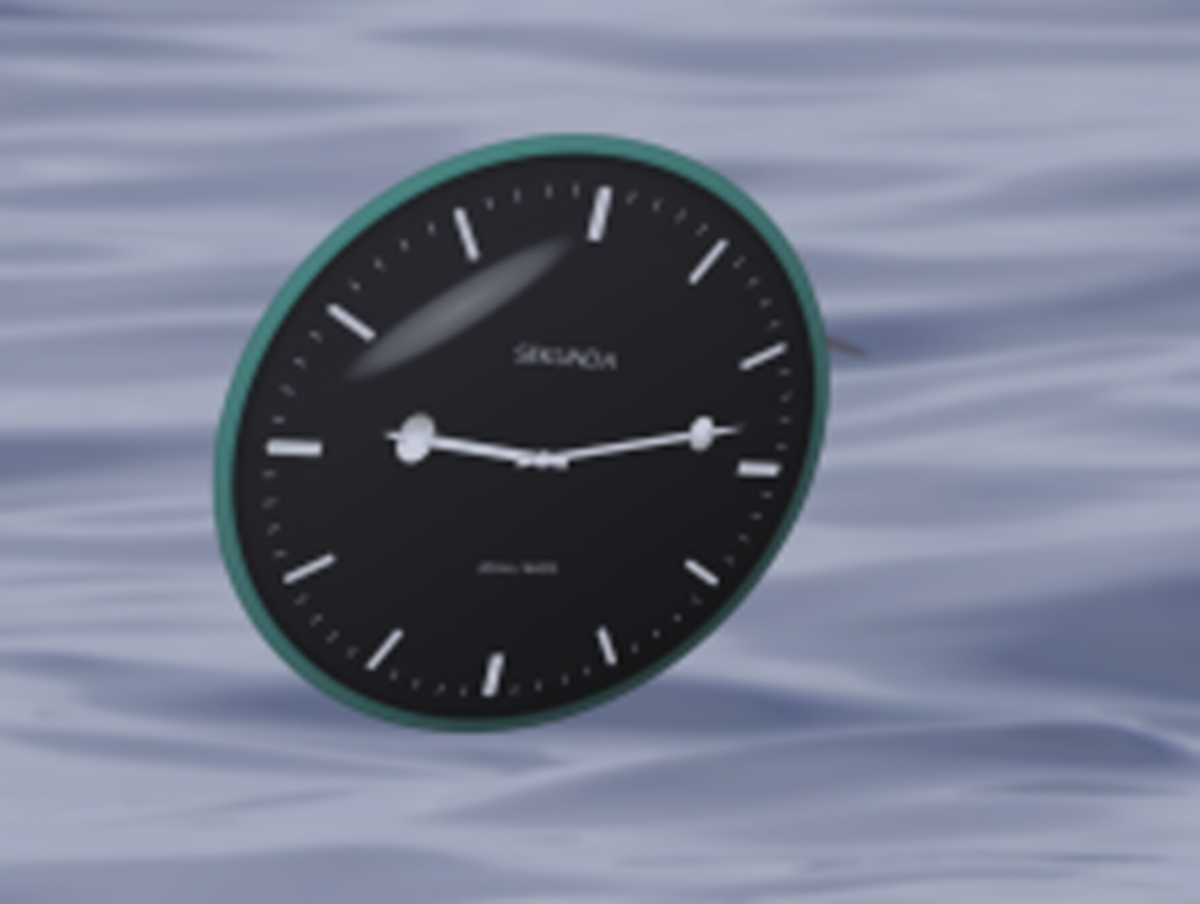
9h13
